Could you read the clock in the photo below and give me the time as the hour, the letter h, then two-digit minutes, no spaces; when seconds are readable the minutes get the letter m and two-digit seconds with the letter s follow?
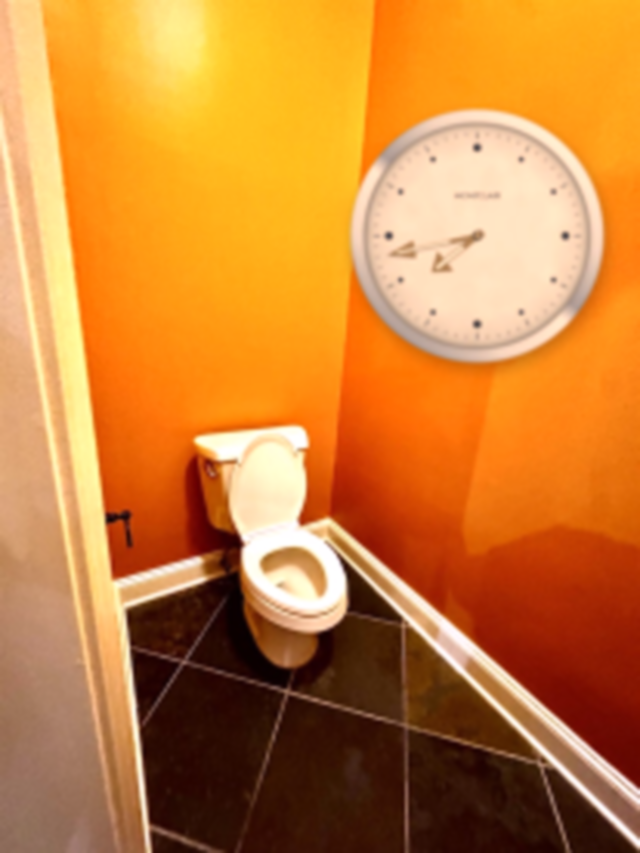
7h43
